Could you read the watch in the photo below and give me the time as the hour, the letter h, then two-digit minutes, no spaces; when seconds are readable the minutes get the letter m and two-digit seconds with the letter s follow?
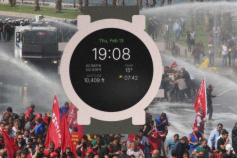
19h08
